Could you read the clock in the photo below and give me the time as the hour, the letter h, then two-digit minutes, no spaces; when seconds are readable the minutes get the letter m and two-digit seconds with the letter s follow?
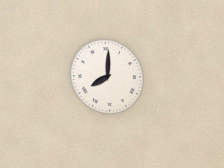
8h01
